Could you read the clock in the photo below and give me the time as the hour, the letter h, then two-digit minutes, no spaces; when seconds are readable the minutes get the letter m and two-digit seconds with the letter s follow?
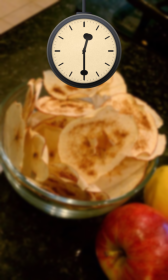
12h30
